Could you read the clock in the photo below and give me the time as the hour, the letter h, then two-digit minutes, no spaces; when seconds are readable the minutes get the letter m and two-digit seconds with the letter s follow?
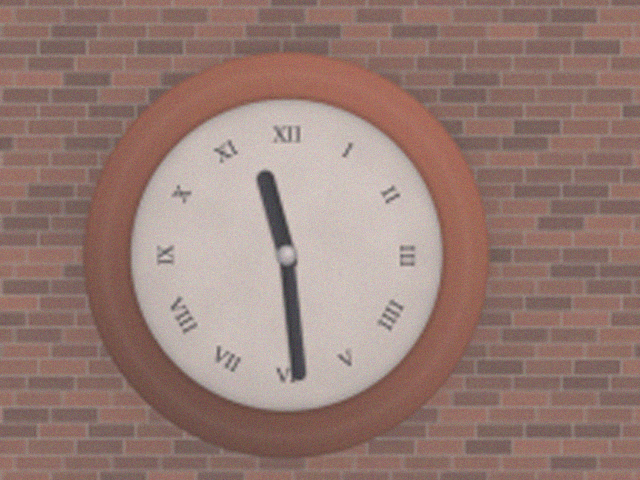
11h29
